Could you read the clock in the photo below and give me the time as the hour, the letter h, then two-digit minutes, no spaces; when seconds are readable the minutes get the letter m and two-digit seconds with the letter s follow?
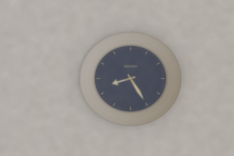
8h25
